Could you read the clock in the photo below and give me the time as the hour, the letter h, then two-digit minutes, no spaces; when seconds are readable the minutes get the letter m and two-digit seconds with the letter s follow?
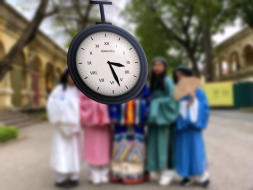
3h27
